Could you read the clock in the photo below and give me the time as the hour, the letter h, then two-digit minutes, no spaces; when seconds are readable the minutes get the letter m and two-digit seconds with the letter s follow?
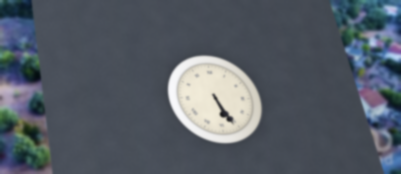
5h26
